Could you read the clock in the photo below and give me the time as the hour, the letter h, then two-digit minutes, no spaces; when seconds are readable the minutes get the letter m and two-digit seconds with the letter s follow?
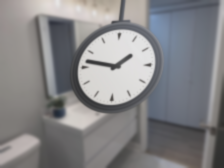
1h47
